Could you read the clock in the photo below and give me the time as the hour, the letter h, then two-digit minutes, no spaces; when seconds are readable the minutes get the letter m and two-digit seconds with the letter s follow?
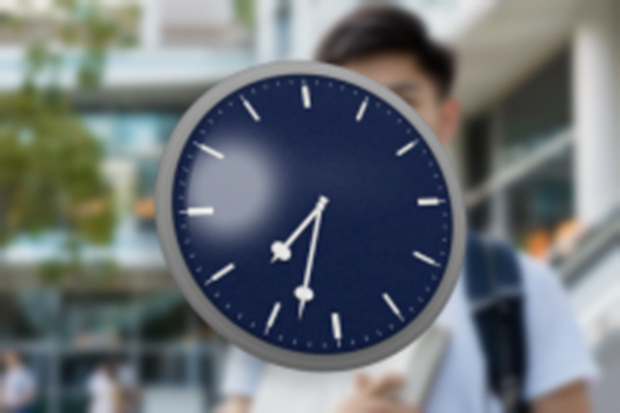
7h33
